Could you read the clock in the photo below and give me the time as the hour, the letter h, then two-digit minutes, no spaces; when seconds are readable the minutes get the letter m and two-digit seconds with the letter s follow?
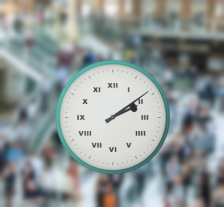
2h09
